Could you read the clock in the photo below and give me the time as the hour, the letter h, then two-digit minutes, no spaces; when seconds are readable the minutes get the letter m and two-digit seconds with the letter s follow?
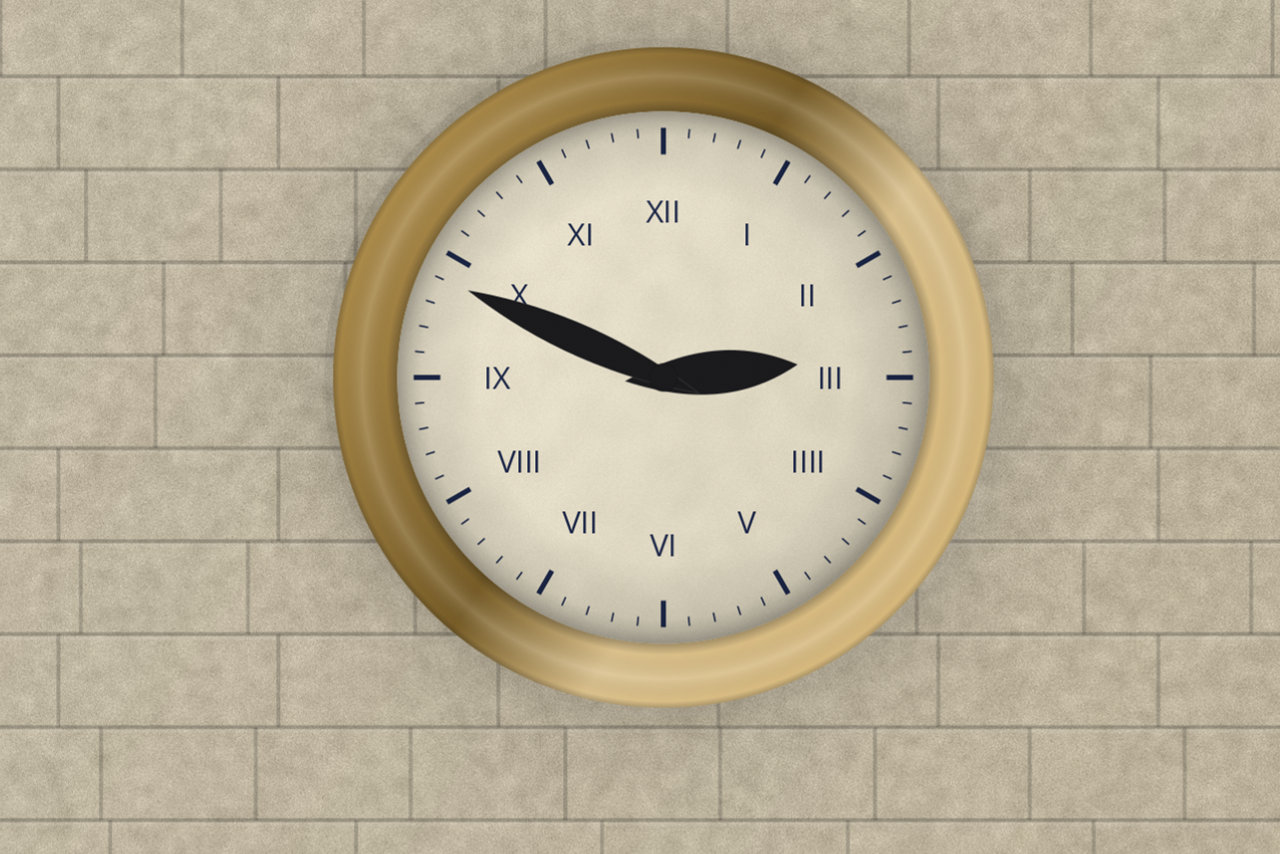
2h49
